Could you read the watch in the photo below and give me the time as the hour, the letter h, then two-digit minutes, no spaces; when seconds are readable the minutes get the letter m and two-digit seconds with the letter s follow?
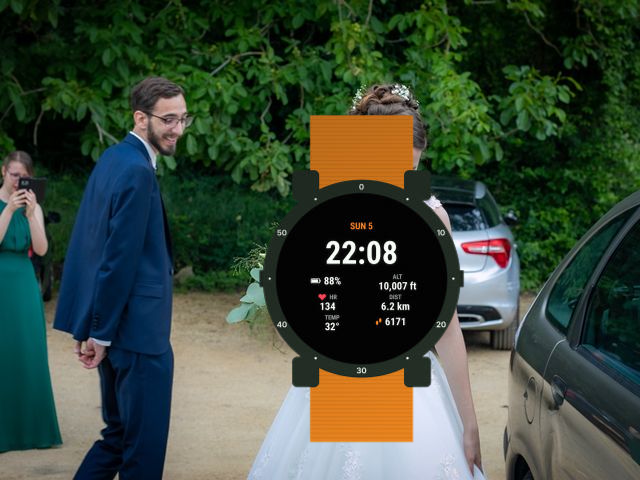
22h08
